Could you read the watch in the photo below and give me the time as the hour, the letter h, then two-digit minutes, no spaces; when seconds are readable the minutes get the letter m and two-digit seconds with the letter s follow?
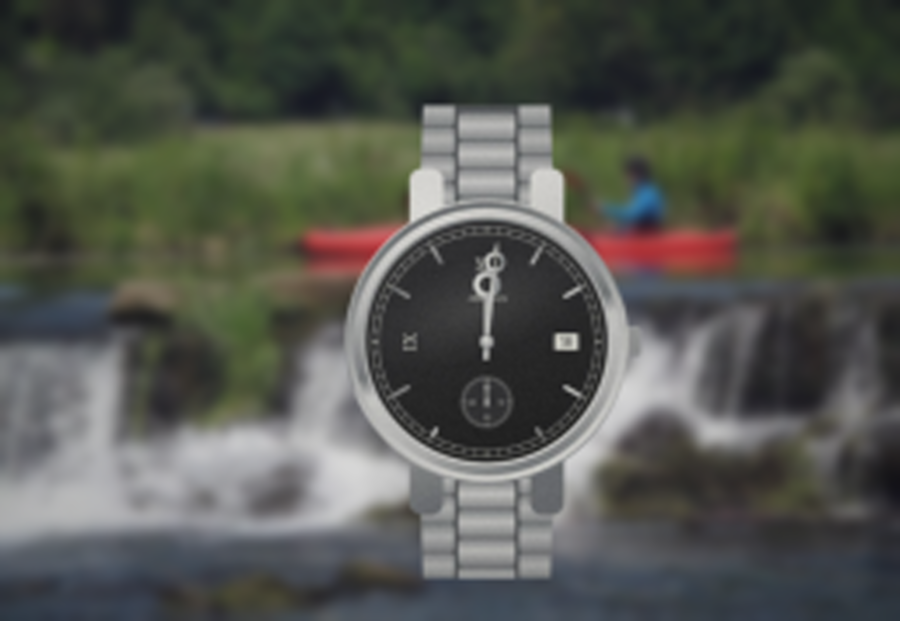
12h01
